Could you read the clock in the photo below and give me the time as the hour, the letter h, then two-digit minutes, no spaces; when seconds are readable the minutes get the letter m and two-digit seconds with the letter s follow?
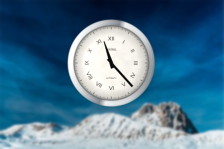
11h23
